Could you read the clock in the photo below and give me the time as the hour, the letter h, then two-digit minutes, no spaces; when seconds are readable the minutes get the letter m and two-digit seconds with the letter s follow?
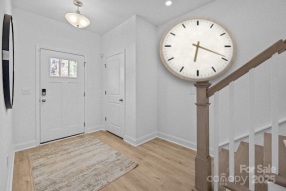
6h19
